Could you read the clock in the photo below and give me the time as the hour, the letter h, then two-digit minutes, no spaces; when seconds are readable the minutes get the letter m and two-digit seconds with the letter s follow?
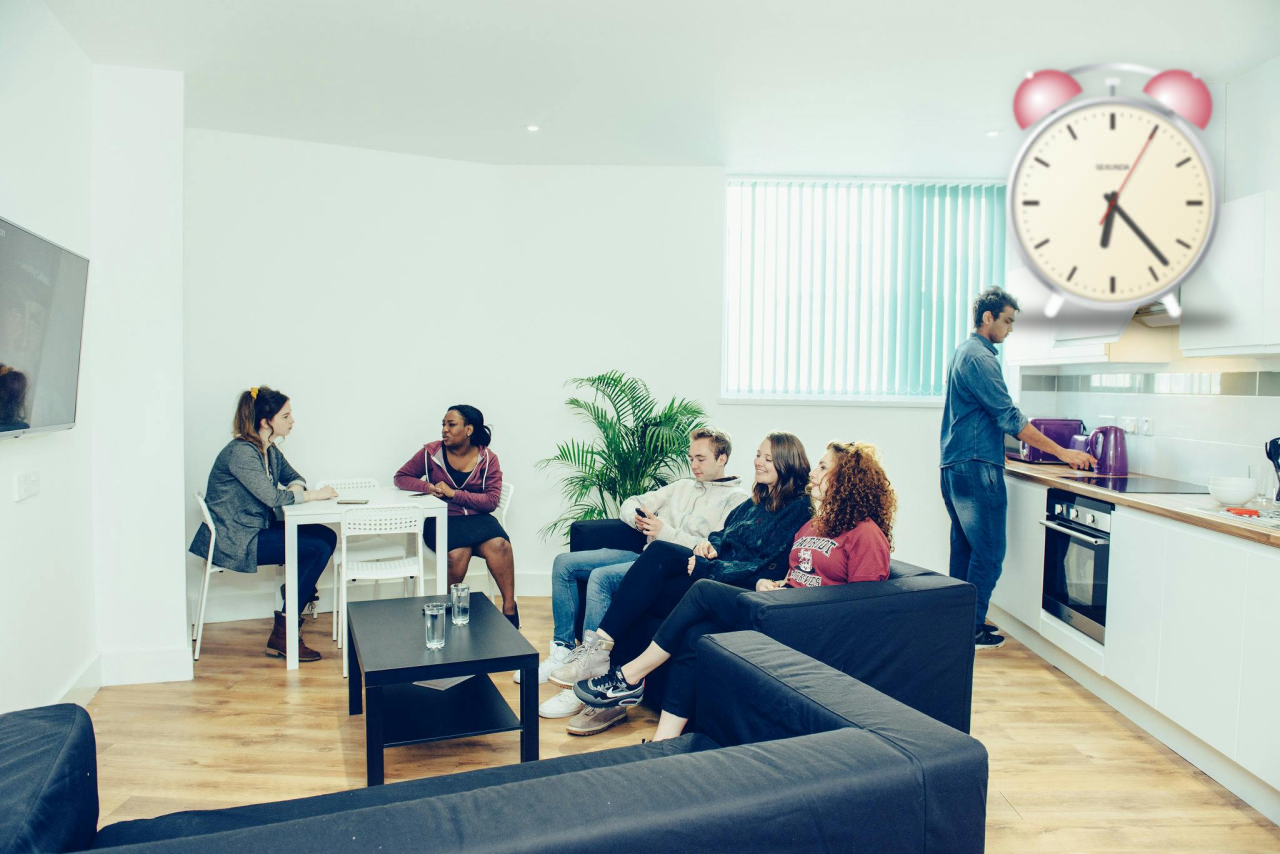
6h23m05s
